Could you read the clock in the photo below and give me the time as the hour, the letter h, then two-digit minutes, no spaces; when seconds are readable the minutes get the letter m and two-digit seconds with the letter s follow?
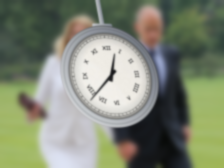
12h38
